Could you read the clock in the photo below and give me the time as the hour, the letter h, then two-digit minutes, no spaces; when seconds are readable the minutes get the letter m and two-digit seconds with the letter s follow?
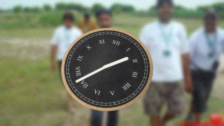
1h37
